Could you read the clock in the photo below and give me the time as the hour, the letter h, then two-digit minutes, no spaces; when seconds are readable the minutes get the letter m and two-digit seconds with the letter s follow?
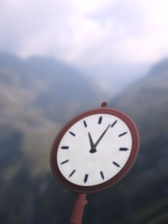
11h04
